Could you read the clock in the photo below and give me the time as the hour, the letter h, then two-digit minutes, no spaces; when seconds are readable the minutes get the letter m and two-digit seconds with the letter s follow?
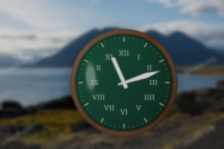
11h12
